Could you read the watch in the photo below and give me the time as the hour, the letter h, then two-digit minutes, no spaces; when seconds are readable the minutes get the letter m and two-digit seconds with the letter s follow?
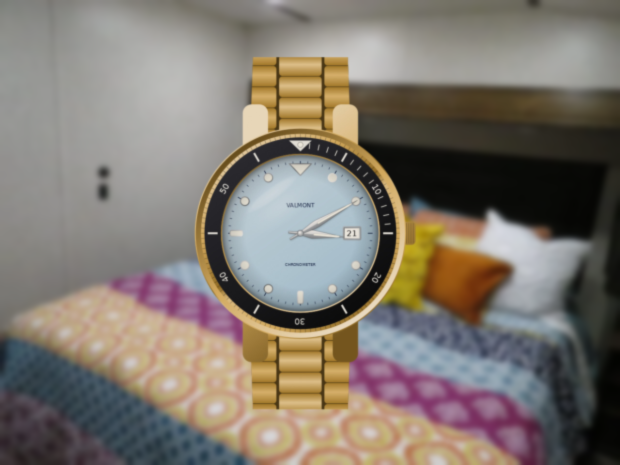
3h10
